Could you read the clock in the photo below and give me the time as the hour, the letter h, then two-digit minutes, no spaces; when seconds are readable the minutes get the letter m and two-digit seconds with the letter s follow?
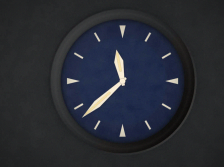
11h38
